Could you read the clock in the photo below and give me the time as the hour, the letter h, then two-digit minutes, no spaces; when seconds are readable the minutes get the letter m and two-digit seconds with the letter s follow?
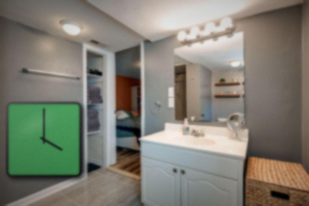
4h00
